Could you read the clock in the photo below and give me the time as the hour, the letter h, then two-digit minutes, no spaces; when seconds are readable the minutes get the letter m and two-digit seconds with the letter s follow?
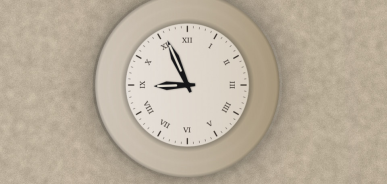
8h56
